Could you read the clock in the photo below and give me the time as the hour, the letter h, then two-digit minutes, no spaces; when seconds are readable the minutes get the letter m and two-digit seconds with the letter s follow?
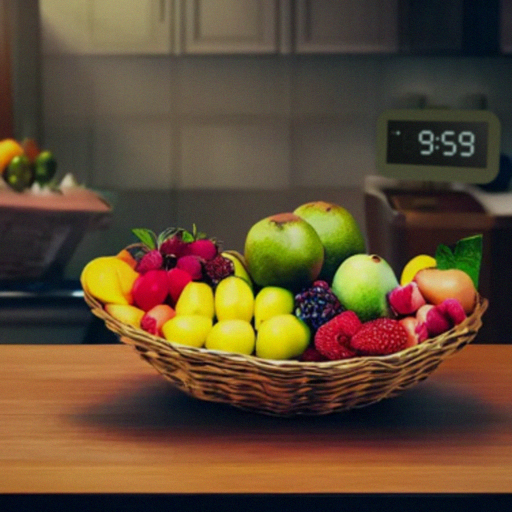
9h59
